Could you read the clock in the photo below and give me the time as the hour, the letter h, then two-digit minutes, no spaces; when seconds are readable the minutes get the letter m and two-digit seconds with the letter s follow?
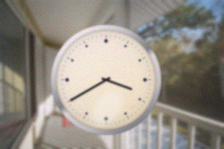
3h40
